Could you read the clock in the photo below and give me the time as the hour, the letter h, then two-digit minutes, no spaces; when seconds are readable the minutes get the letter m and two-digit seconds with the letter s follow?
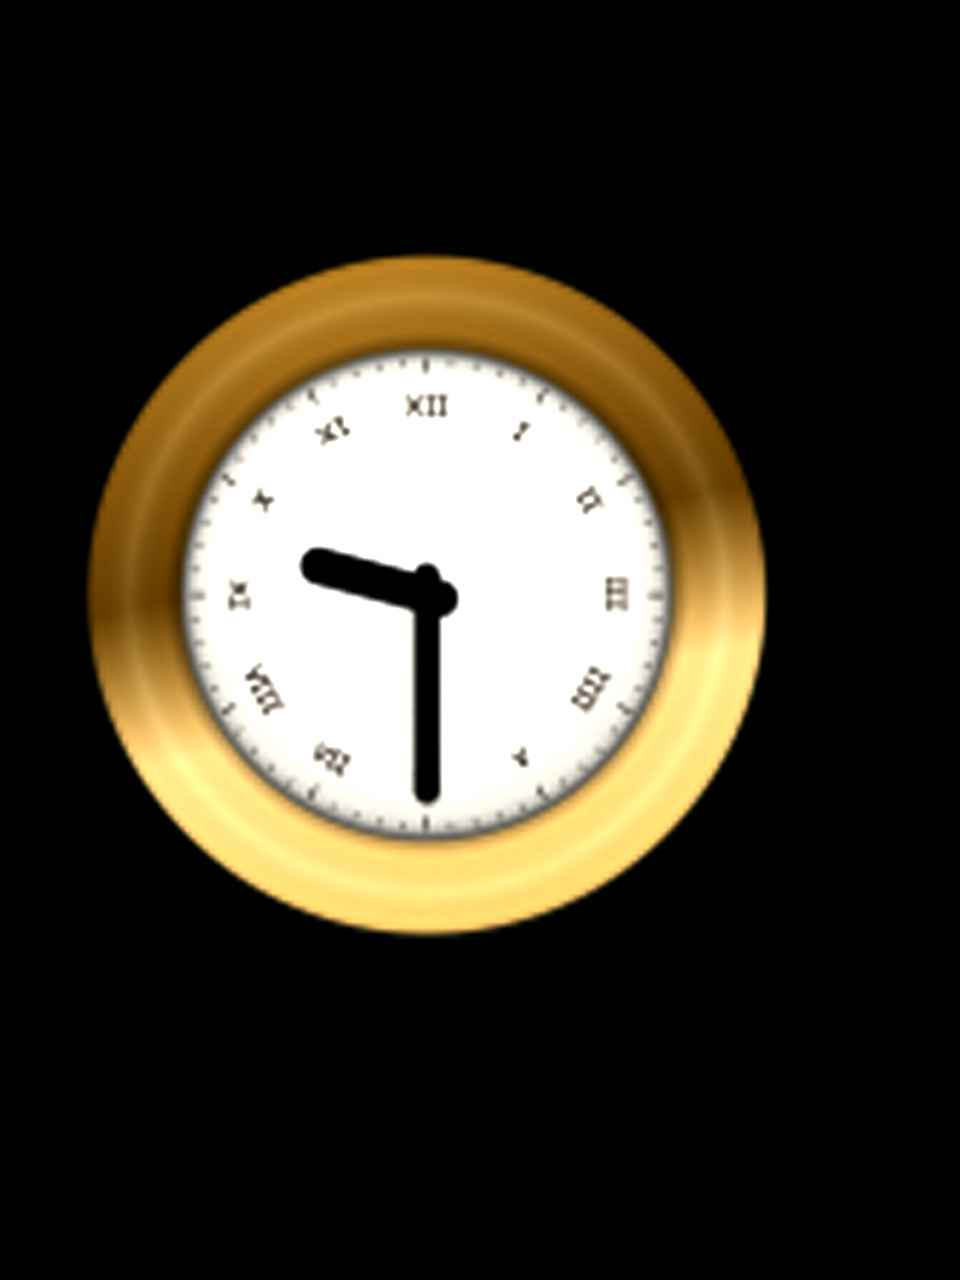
9h30
